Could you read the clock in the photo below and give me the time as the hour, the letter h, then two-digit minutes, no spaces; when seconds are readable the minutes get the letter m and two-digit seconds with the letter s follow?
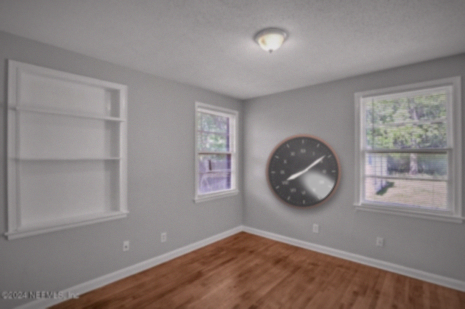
8h09
